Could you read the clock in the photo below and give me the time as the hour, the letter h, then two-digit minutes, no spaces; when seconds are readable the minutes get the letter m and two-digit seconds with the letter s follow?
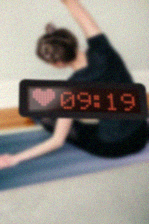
9h19
